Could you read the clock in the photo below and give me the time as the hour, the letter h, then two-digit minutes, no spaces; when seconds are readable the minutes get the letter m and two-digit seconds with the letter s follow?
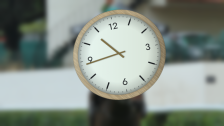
10h44
